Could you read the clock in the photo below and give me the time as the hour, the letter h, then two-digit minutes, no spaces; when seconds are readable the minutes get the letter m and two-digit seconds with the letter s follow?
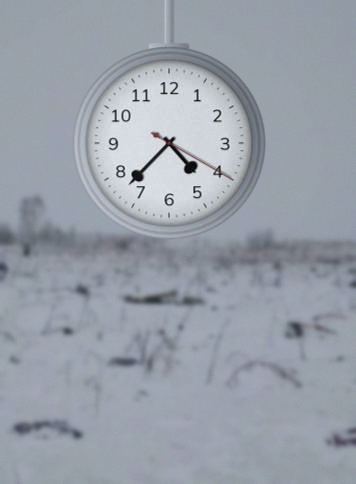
4h37m20s
